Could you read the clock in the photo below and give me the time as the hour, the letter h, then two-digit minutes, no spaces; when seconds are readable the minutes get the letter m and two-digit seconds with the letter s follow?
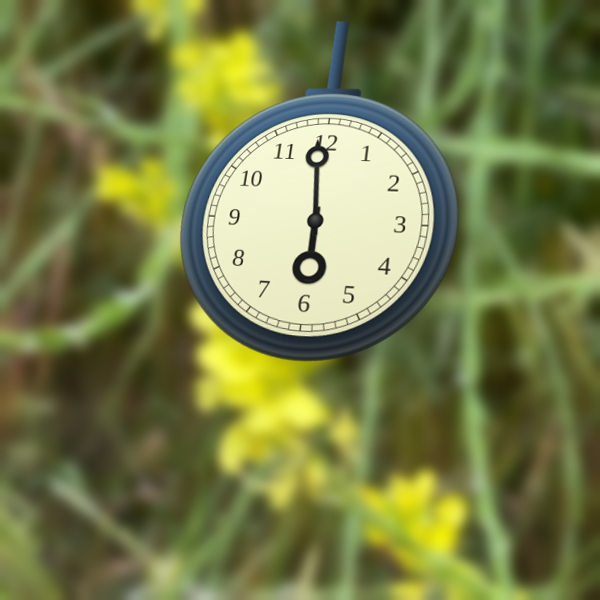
5h59
